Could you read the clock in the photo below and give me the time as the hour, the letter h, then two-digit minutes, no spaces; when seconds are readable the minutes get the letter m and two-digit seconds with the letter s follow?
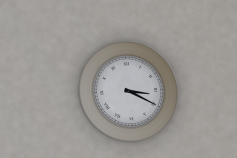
3h20
